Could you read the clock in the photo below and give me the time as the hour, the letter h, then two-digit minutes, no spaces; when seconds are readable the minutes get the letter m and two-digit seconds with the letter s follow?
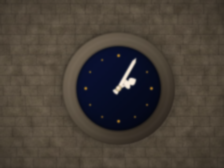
2h05
